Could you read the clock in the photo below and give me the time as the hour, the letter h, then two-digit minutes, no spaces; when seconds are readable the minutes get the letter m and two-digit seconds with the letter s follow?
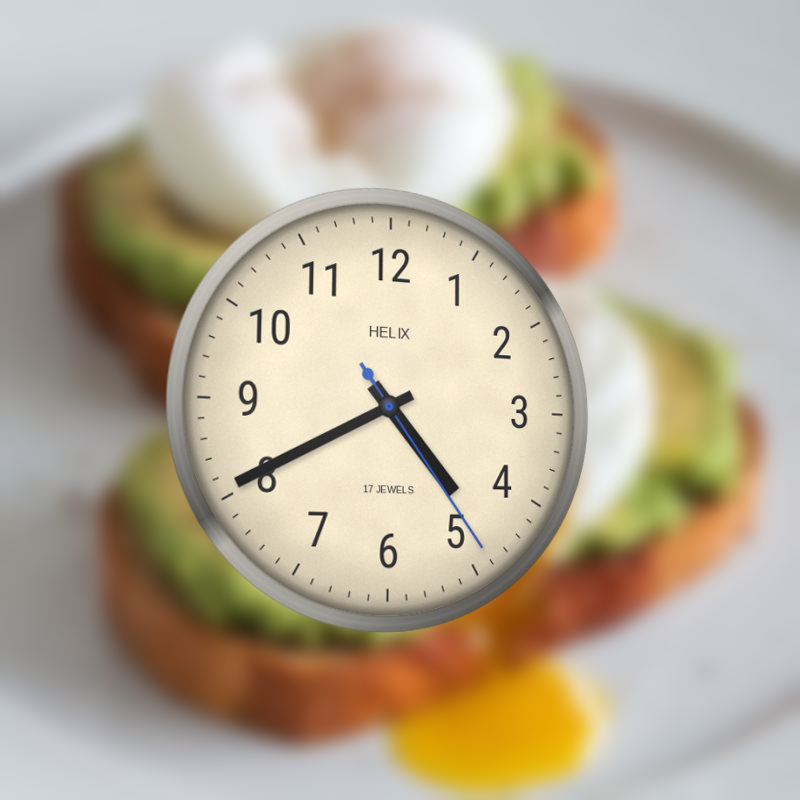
4h40m24s
